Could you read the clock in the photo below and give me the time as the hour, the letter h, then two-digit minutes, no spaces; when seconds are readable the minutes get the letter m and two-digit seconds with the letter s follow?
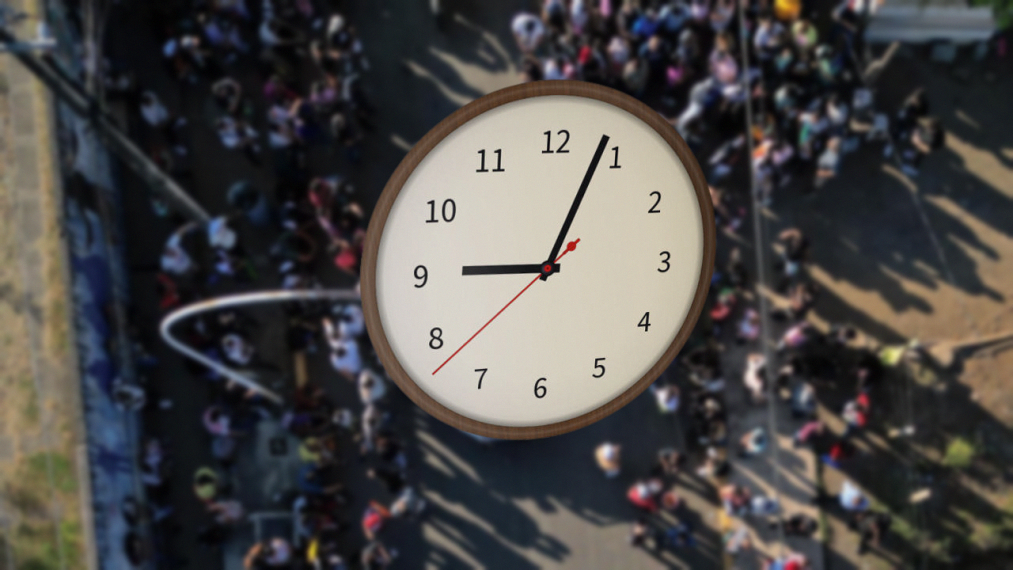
9h03m38s
